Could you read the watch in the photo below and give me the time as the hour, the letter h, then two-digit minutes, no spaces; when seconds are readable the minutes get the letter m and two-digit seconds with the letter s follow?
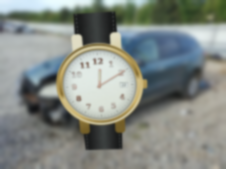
12h10
